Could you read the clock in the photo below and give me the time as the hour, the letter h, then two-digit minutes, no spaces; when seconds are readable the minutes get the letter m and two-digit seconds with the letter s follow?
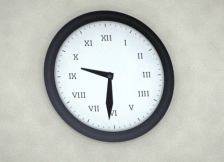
9h31
